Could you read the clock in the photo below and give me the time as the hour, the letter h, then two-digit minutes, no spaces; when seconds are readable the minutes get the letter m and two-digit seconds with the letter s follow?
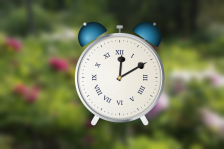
12h10
